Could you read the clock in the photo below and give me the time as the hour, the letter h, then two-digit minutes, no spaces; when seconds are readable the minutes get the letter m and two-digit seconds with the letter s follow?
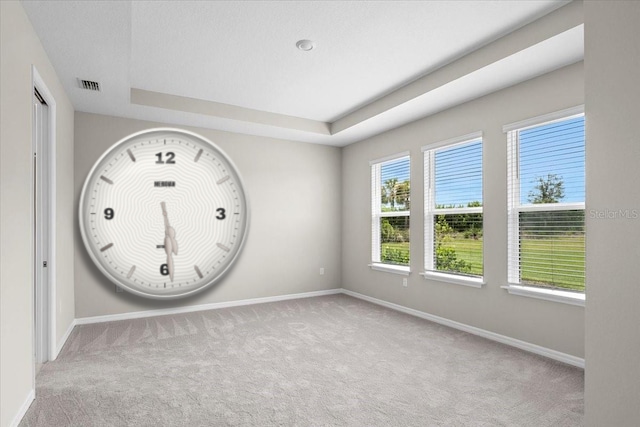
5h29
